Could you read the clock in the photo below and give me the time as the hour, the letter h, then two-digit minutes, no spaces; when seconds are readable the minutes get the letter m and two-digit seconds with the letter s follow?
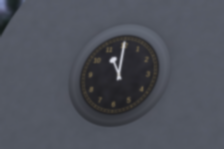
11h00
